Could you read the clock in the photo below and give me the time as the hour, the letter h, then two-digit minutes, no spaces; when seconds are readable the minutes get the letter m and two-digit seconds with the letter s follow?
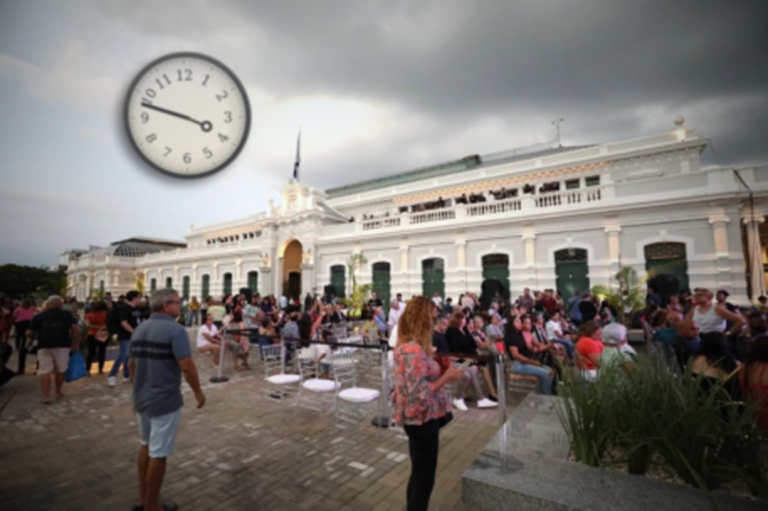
3h48
